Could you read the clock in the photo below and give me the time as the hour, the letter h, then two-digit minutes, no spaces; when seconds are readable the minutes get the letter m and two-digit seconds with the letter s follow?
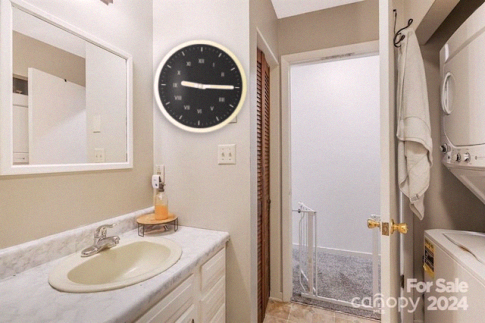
9h15
